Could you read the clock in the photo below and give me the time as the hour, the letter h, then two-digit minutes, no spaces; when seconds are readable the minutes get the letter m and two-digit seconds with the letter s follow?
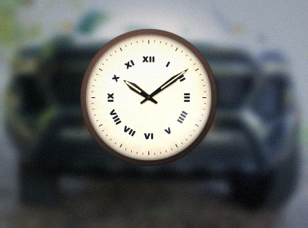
10h09
